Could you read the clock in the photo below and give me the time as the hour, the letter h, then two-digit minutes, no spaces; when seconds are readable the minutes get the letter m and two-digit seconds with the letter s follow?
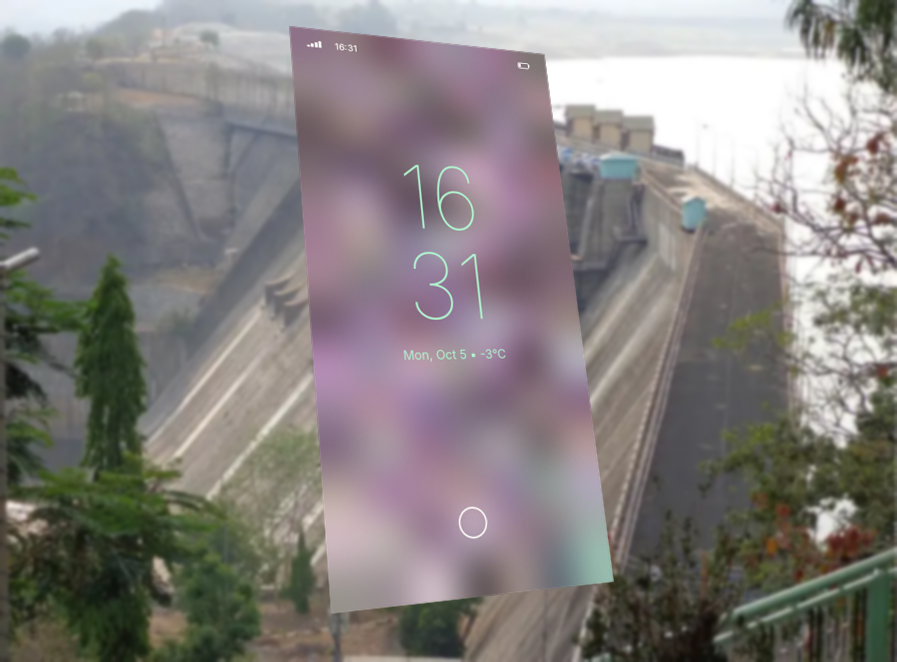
16h31
